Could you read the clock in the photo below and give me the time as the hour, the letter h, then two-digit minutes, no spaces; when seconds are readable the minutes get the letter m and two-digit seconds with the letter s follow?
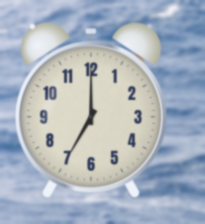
7h00
